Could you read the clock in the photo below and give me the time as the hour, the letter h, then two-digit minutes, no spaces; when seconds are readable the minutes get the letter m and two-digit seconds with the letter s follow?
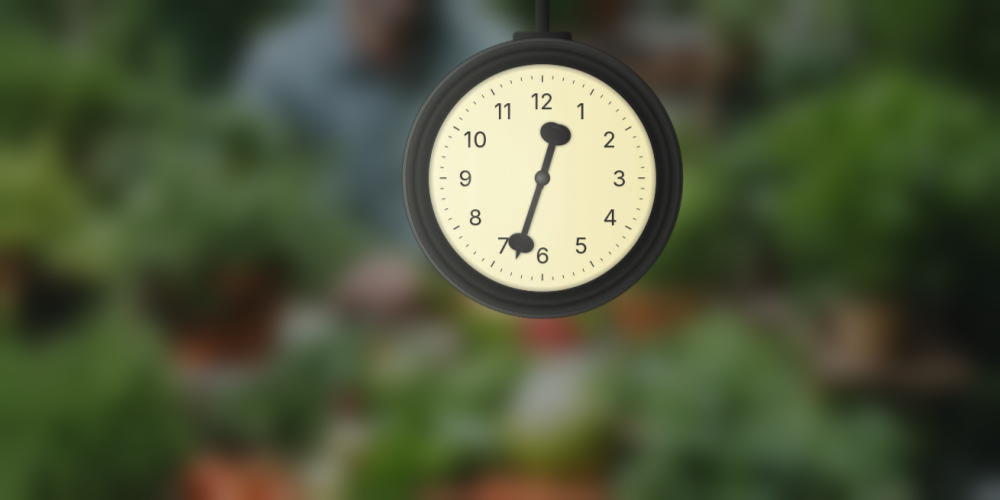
12h33
